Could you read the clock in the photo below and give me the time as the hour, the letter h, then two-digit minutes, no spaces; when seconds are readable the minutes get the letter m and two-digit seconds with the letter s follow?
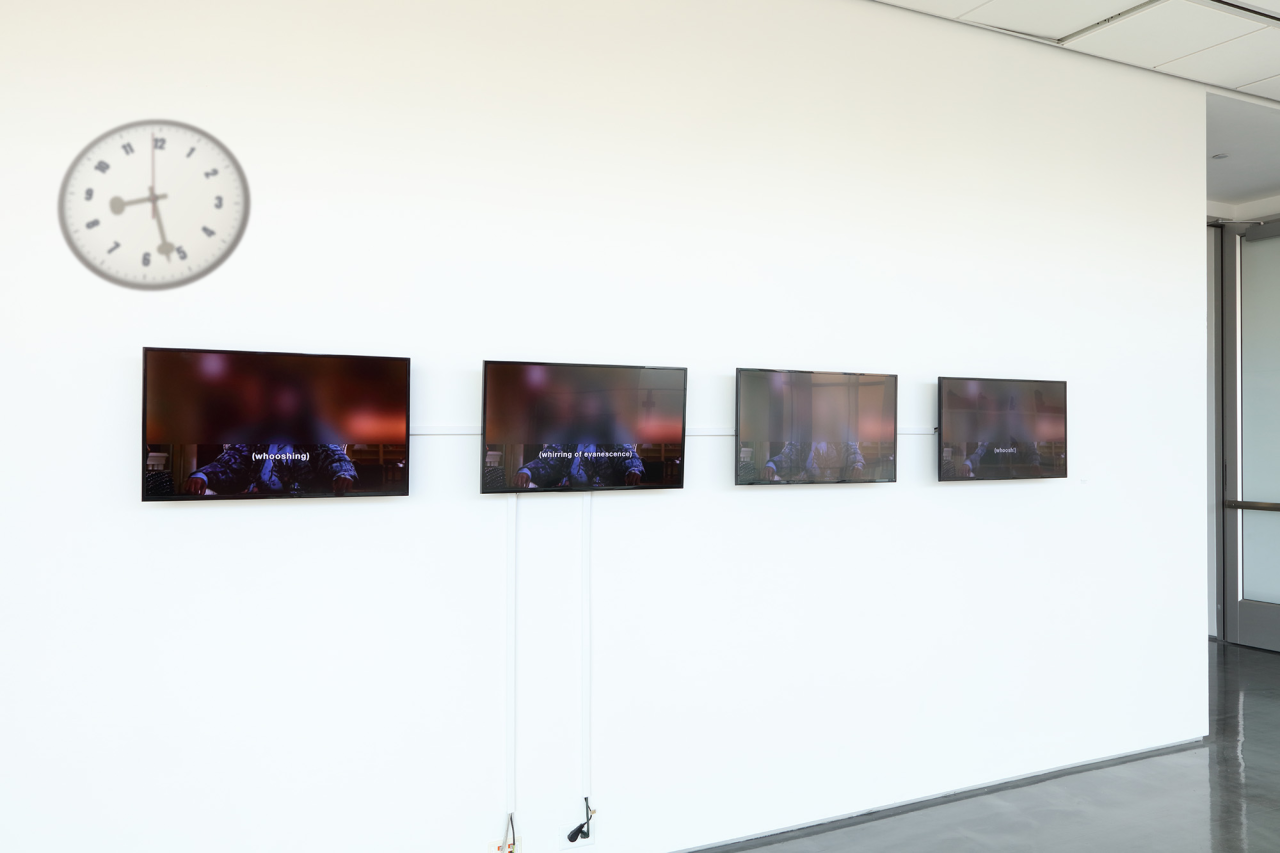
8h26m59s
